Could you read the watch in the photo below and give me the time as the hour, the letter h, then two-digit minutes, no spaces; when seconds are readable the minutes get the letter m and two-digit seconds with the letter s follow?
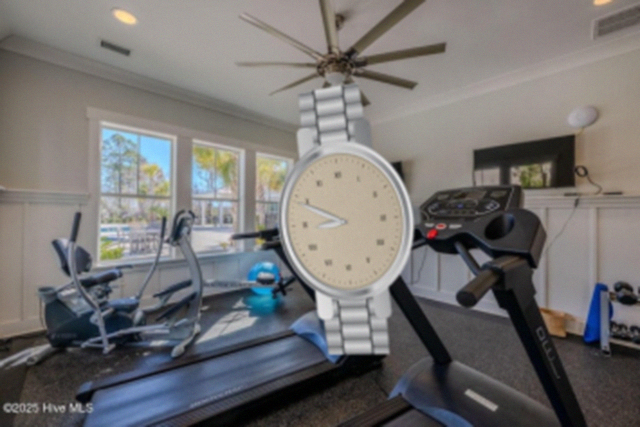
8h49
